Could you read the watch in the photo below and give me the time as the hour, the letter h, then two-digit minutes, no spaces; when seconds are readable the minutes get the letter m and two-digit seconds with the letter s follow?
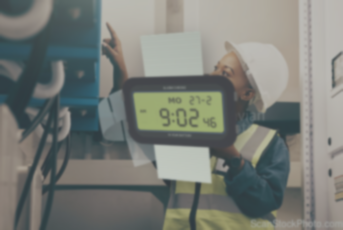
9h02
